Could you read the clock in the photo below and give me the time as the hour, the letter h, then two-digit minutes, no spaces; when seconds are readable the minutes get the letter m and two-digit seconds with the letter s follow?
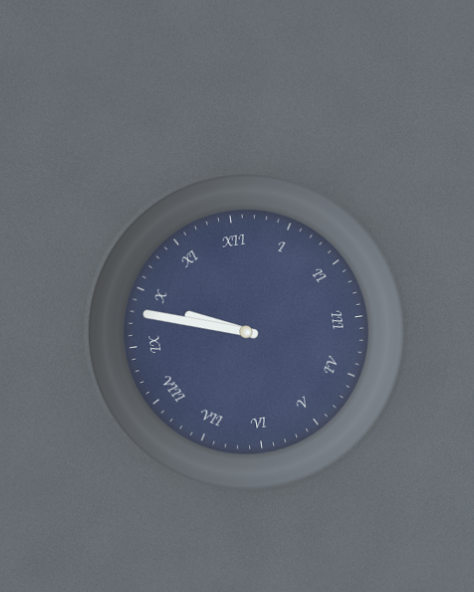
9h48
